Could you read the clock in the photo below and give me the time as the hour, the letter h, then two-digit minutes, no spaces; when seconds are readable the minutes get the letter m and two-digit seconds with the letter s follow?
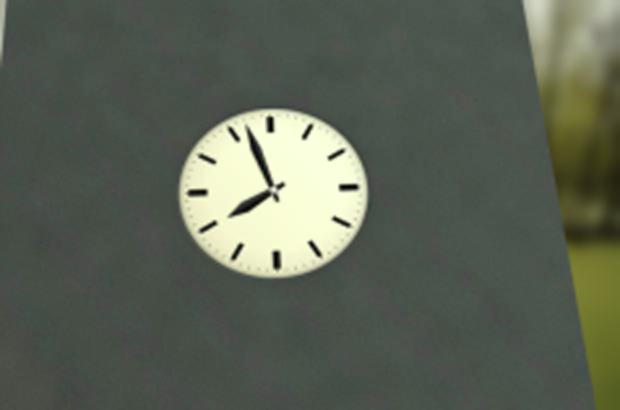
7h57
